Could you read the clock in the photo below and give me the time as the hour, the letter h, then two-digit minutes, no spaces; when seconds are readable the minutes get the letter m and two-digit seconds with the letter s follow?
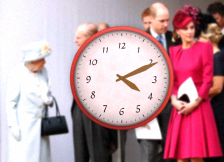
4h11
